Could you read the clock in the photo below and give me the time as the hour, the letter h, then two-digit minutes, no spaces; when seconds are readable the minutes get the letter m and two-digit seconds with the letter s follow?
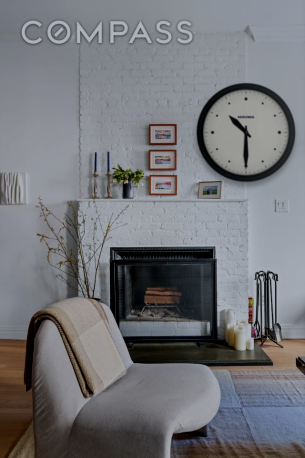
10h30
